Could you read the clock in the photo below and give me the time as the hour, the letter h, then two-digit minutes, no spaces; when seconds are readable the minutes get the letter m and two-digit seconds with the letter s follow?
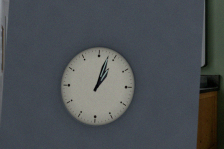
1h03
